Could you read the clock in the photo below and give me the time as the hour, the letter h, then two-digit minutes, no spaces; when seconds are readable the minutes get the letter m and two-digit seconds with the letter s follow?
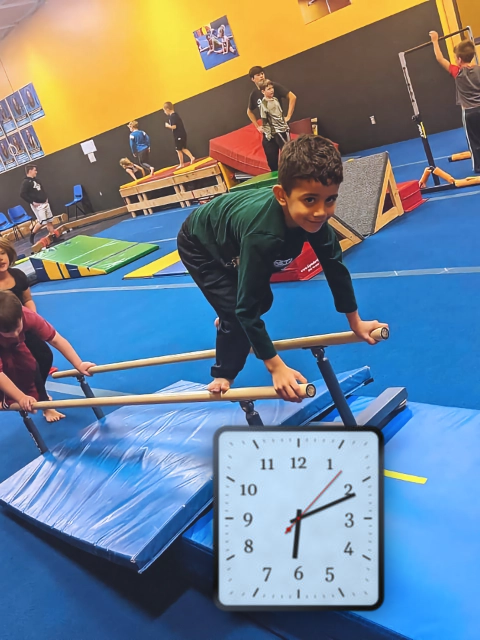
6h11m07s
